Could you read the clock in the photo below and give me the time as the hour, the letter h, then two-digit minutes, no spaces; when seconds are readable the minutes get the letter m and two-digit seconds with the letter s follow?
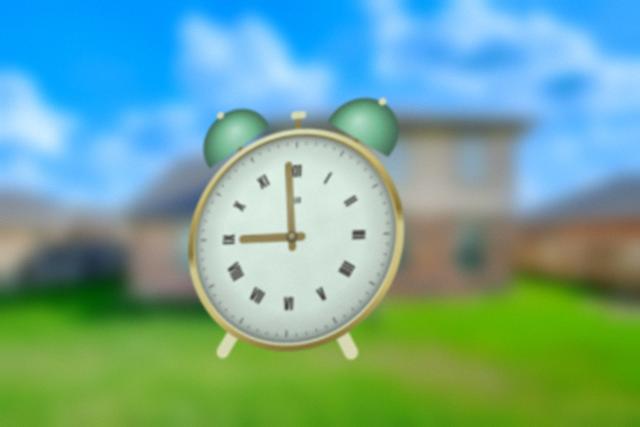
8h59
